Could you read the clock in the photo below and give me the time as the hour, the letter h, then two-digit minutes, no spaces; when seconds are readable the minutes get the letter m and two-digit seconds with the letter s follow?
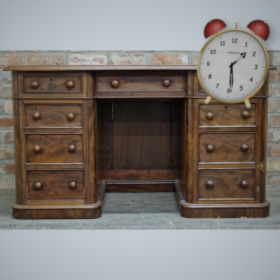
1h29
